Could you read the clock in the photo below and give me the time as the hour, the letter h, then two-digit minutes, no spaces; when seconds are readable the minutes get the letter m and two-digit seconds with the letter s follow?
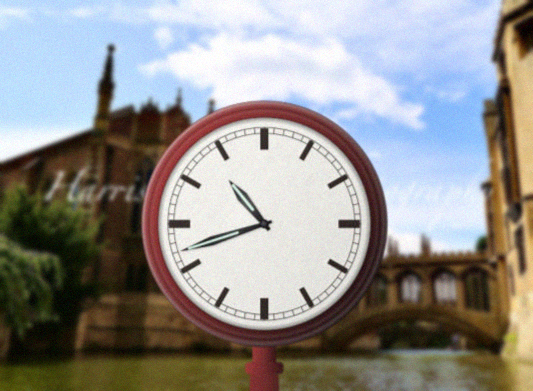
10h42
